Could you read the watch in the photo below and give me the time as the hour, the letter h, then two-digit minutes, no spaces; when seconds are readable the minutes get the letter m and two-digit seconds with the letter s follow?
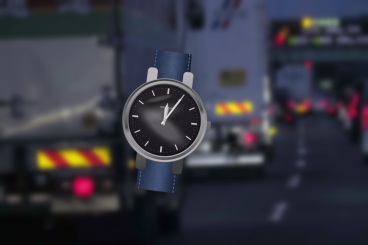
12h05
